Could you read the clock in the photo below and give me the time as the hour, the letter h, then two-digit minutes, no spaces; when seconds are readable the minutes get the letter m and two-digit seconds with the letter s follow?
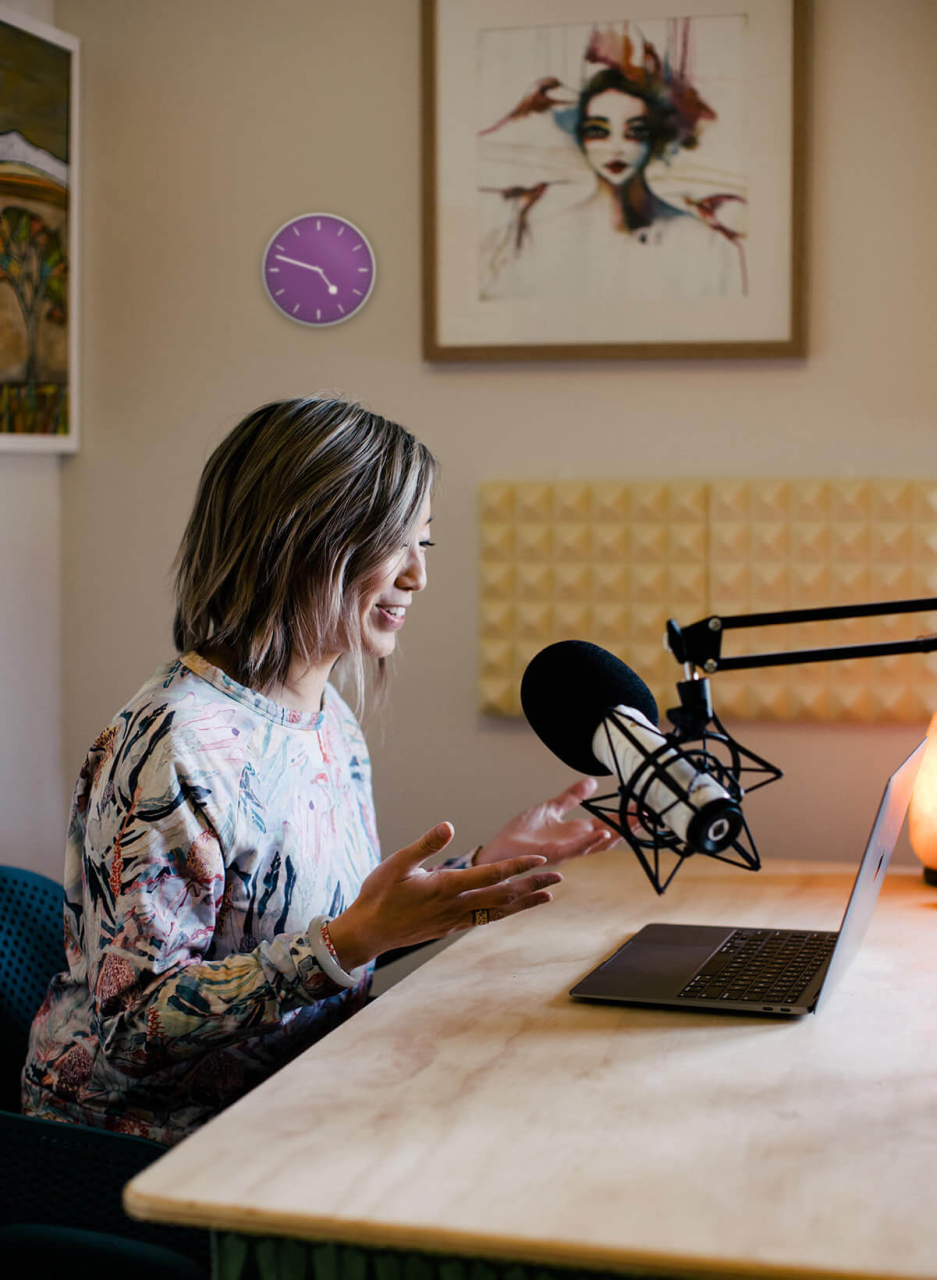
4h48
